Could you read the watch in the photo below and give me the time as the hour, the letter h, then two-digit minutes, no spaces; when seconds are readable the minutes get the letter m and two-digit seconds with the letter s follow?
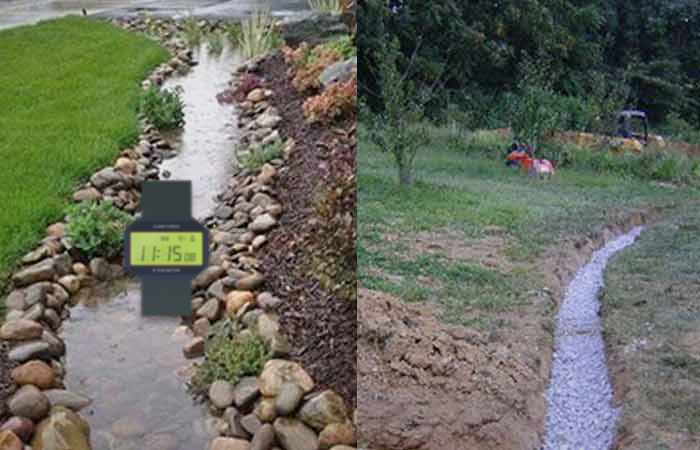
11h15
